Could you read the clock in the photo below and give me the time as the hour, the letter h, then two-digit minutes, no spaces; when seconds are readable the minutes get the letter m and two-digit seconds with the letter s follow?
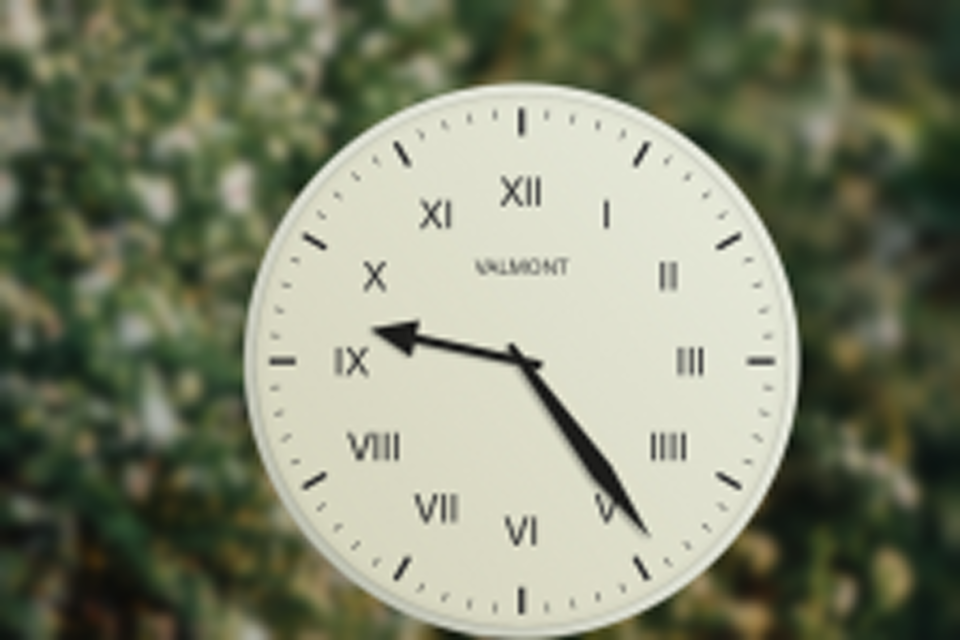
9h24
